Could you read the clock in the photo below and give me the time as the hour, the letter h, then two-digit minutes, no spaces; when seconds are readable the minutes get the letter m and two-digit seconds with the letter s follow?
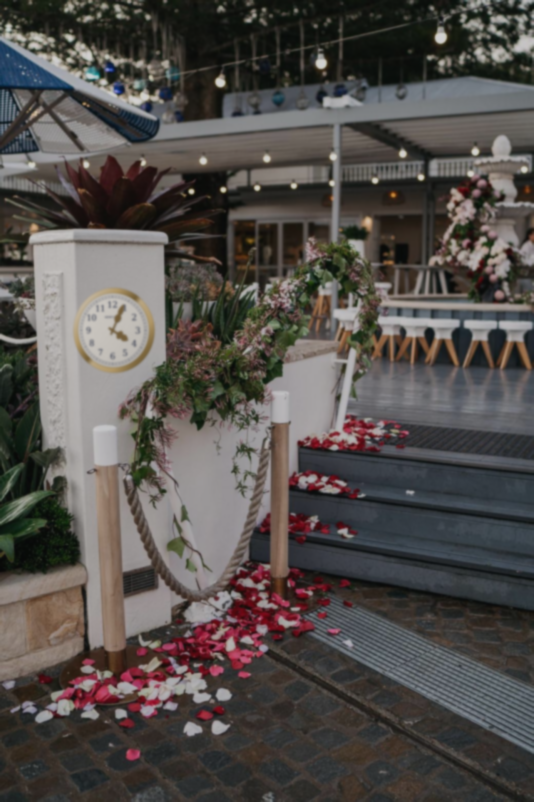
4h04
